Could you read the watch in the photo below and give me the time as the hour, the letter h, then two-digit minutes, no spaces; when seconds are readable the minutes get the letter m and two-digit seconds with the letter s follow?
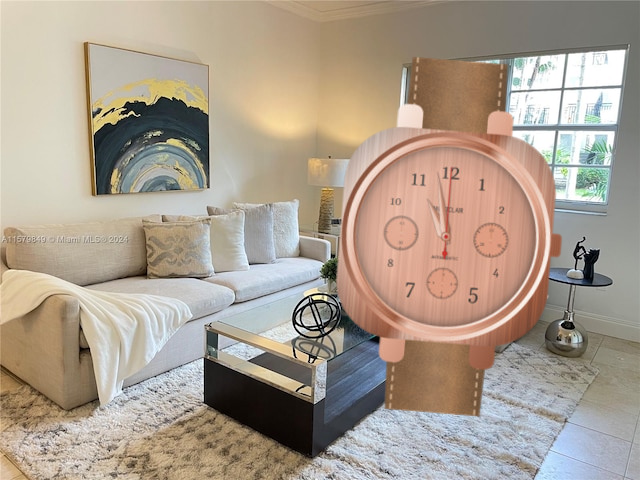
10h58
